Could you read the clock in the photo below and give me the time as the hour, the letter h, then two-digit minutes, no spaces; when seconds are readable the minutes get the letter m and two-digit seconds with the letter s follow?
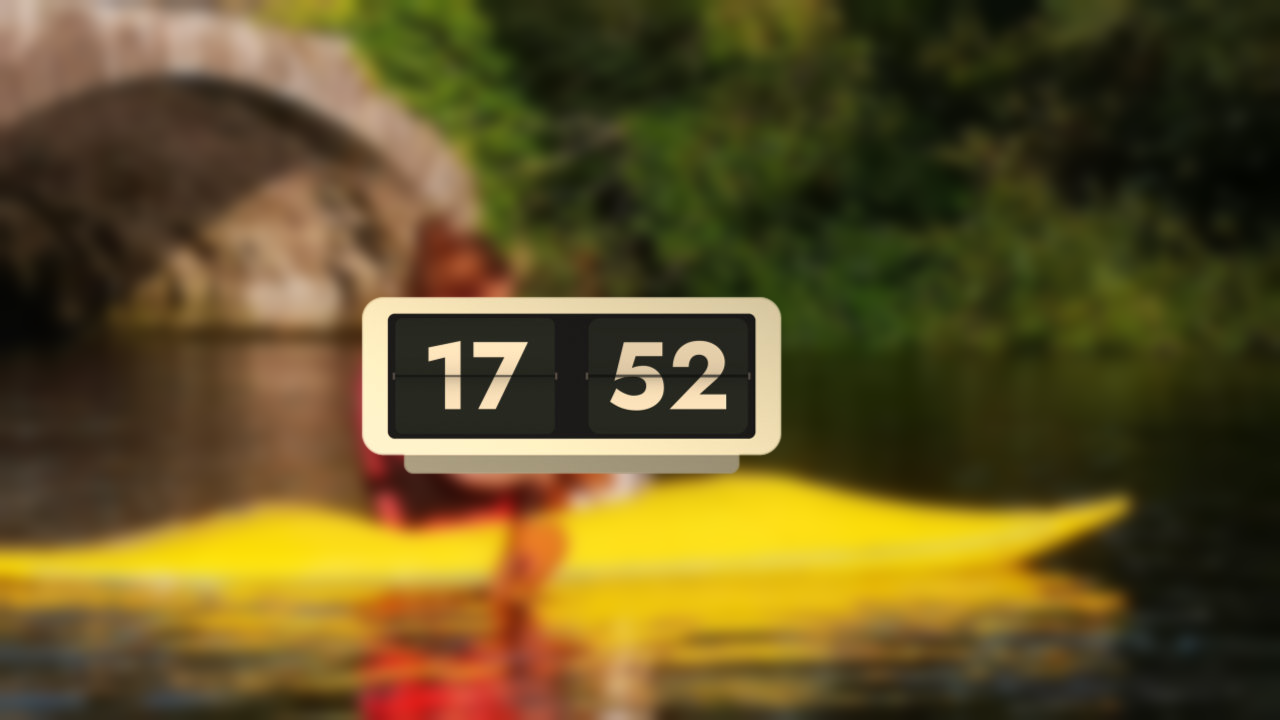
17h52
